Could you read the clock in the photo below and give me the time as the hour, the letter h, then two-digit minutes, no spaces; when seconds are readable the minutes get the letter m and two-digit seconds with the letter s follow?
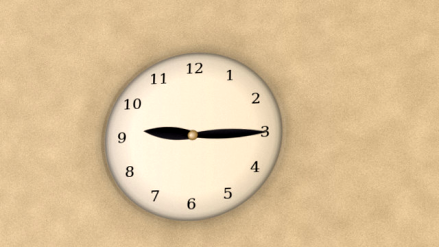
9h15
